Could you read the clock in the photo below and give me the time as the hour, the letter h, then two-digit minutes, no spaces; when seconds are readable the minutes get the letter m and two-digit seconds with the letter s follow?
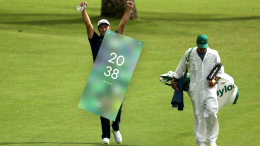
20h38
